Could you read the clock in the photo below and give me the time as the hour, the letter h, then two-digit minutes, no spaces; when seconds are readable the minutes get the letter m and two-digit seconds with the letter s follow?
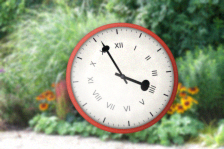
3h56
